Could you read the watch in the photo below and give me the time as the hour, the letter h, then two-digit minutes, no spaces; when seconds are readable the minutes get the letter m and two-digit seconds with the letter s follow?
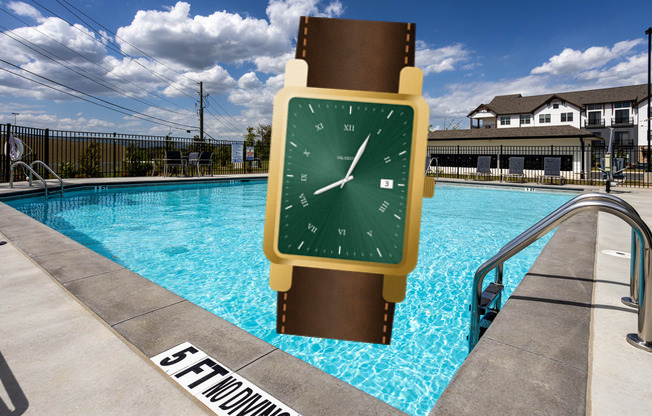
8h04
